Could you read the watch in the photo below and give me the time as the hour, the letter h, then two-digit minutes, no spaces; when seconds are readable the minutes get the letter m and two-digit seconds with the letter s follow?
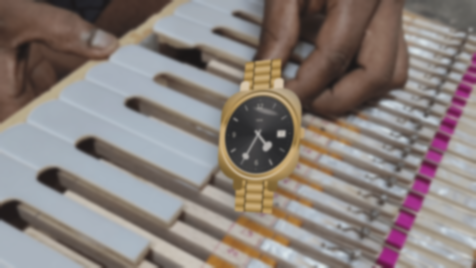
4h35
